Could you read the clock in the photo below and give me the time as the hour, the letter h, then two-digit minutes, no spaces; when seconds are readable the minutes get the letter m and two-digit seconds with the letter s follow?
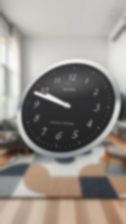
9h48
